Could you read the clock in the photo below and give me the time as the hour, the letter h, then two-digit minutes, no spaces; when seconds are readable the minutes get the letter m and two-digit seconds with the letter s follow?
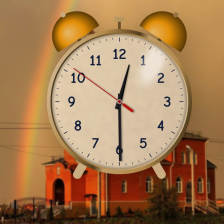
12h29m51s
